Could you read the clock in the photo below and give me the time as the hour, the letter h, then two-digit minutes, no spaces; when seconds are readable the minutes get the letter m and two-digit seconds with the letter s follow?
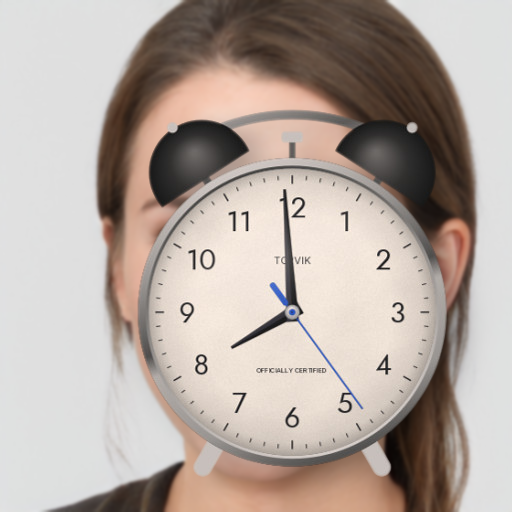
7h59m24s
